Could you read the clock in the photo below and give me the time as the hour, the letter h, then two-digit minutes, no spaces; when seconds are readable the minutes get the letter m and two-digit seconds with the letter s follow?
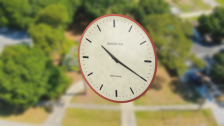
10h20
